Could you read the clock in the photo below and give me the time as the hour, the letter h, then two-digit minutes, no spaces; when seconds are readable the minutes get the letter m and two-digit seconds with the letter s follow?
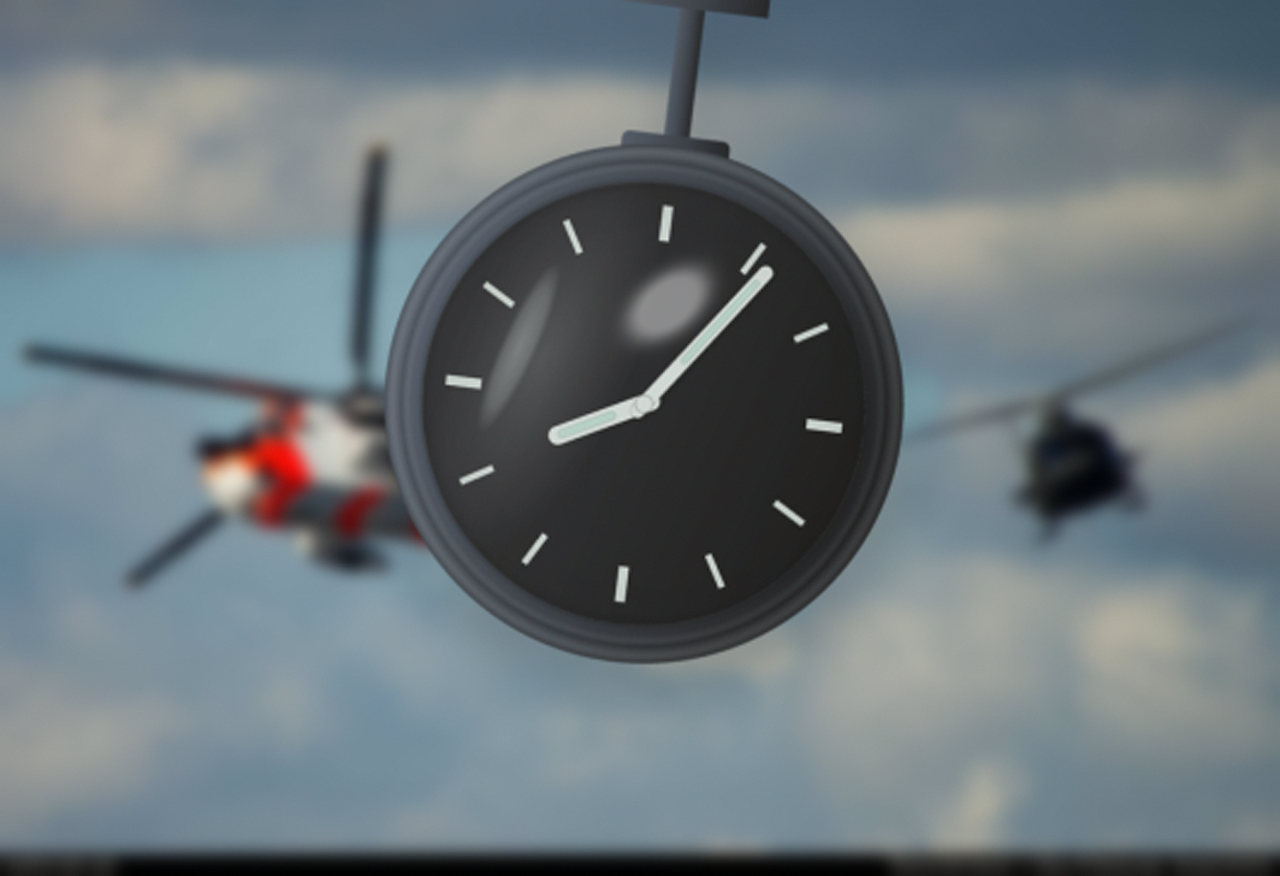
8h06
